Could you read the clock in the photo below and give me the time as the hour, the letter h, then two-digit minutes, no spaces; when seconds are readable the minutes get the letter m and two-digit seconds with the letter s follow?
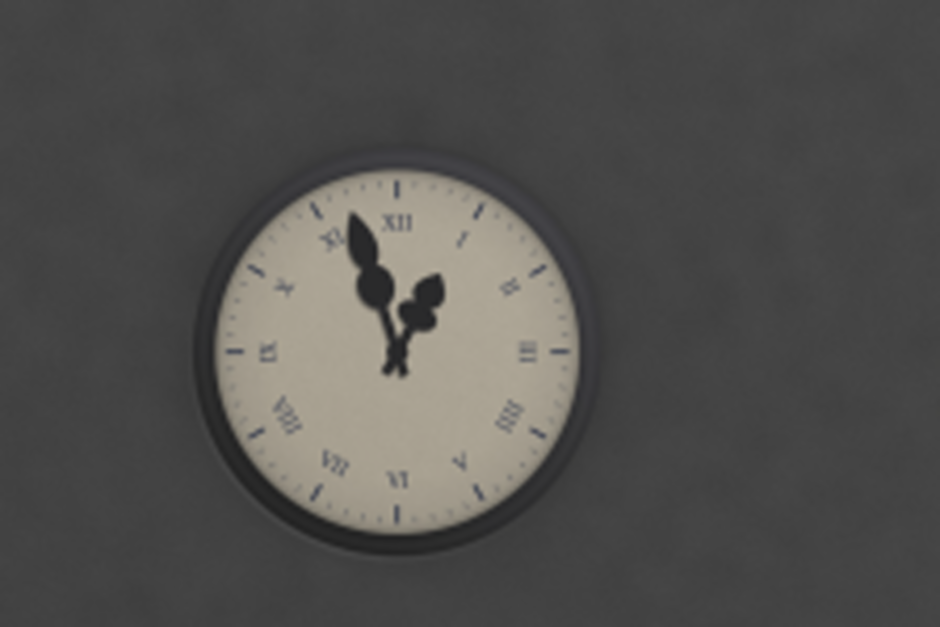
12h57
